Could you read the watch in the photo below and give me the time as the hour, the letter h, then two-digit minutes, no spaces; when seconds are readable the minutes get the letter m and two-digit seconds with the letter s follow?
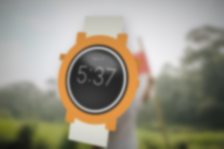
5h37
